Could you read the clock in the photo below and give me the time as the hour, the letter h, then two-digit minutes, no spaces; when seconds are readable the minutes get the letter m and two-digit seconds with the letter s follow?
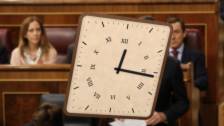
12h16
